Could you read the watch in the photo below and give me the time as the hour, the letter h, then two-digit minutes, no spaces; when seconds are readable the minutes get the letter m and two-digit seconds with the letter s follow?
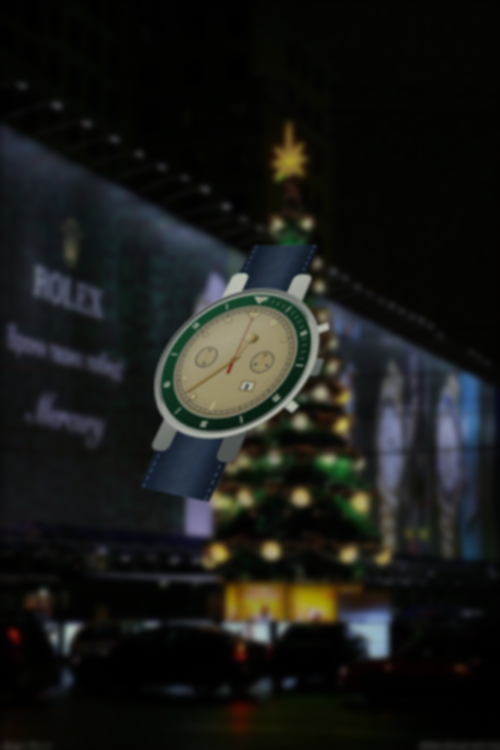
12h37
